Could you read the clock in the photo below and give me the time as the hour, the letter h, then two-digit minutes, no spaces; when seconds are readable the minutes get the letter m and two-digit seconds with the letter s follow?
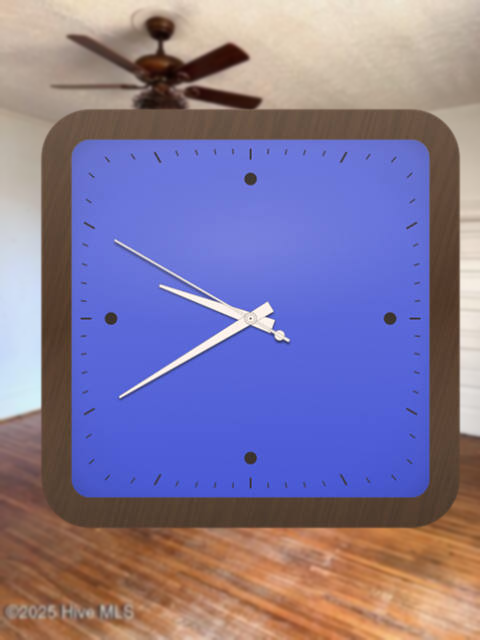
9h39m50s
